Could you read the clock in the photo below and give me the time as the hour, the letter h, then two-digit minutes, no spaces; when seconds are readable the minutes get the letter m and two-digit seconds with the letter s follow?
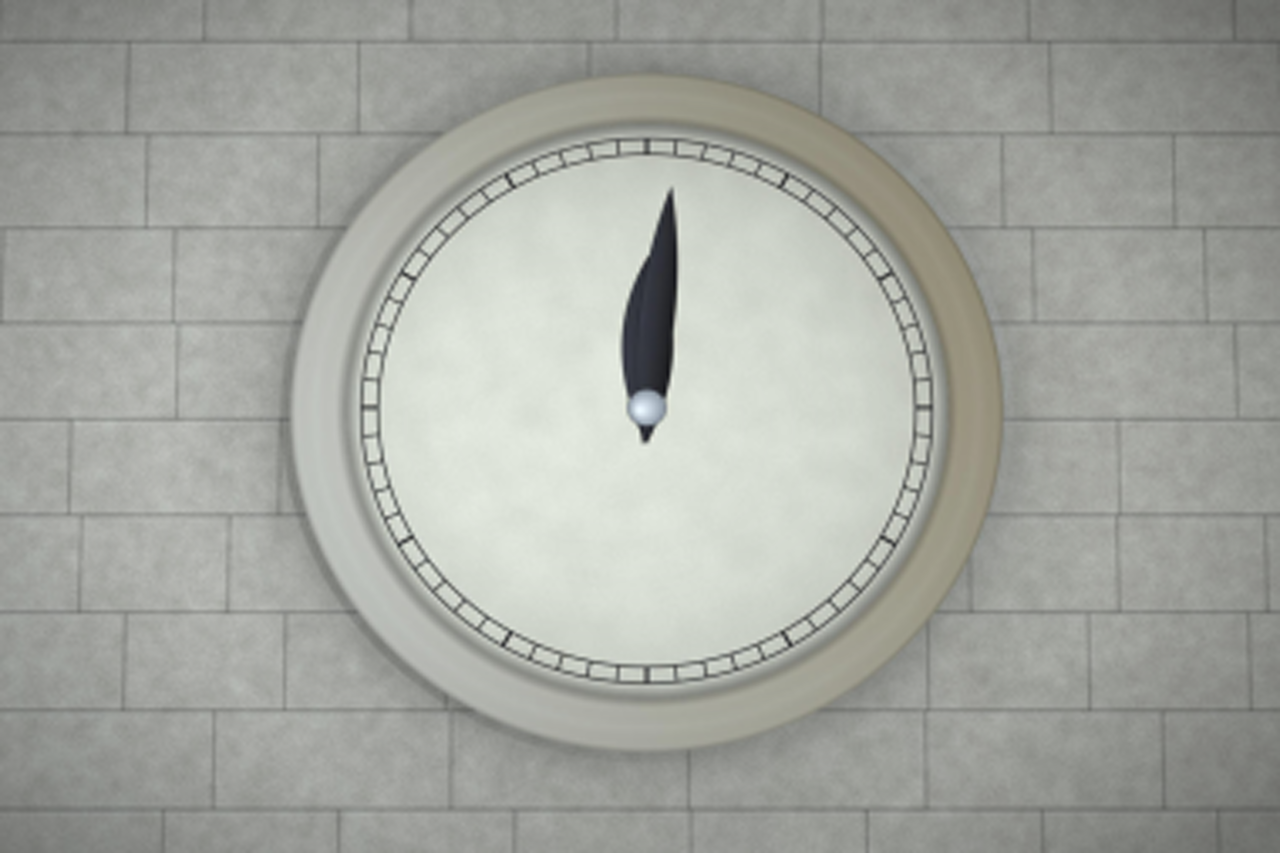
12h01
